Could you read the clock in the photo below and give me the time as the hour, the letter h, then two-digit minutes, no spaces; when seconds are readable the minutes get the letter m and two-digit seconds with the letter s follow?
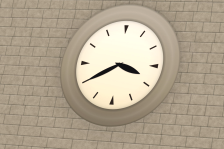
3h40
